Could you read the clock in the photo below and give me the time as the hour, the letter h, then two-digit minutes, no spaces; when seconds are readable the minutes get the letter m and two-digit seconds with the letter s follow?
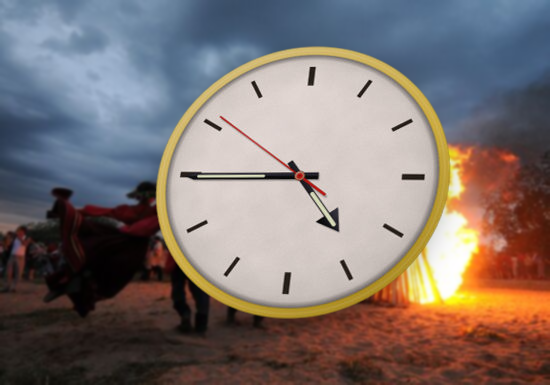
4h44m51s
